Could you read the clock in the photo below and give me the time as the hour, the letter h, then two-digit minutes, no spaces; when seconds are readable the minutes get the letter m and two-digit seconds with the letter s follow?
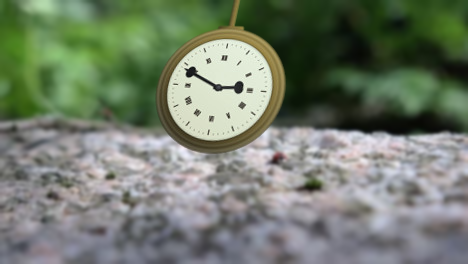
2h49
